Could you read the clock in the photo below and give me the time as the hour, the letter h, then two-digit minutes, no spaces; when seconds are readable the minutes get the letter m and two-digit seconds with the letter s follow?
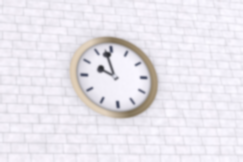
9h58
